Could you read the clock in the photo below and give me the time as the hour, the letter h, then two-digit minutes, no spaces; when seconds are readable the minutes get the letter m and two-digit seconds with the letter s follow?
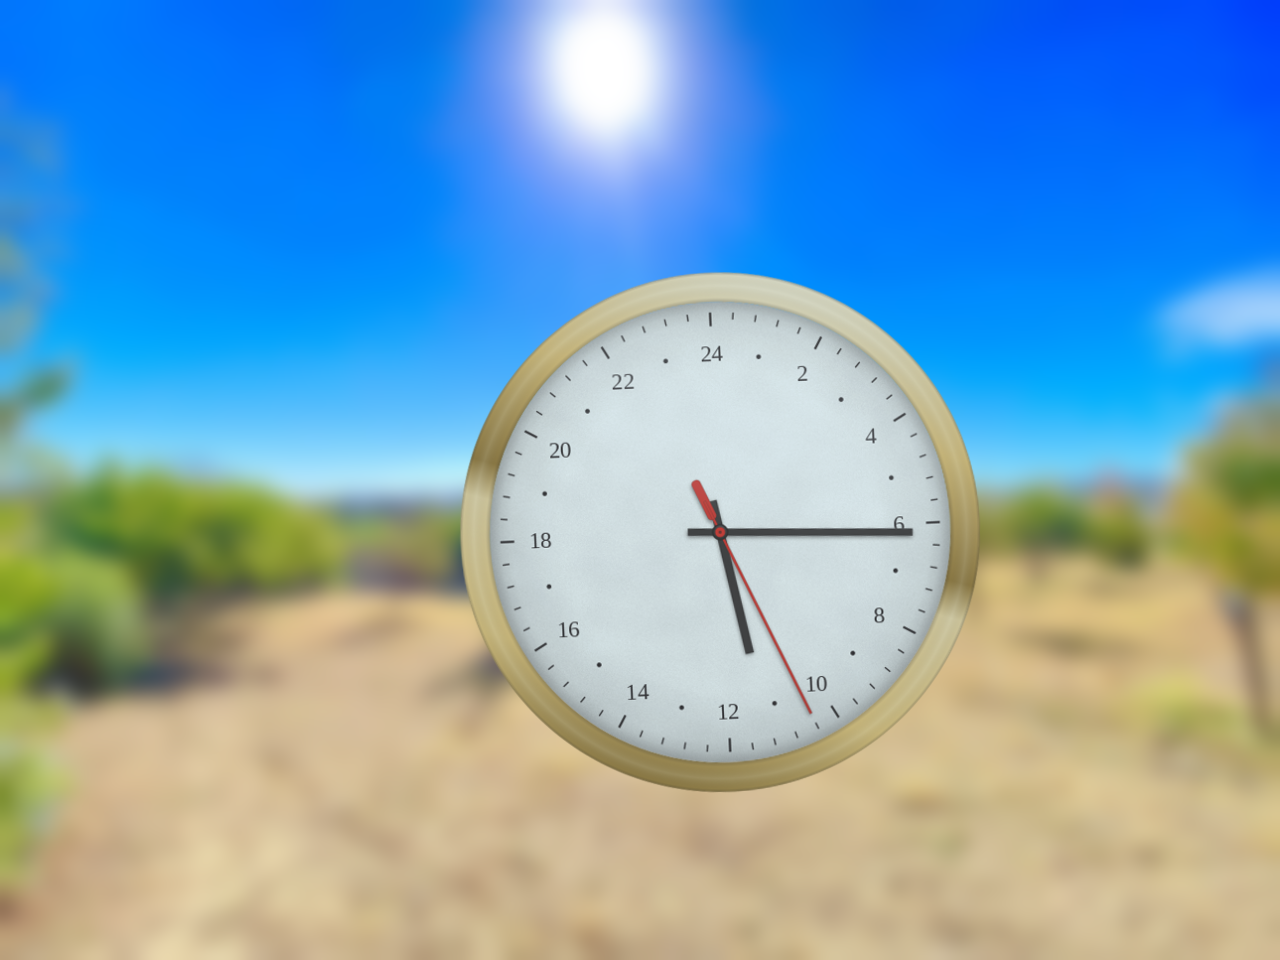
11h15m26s
